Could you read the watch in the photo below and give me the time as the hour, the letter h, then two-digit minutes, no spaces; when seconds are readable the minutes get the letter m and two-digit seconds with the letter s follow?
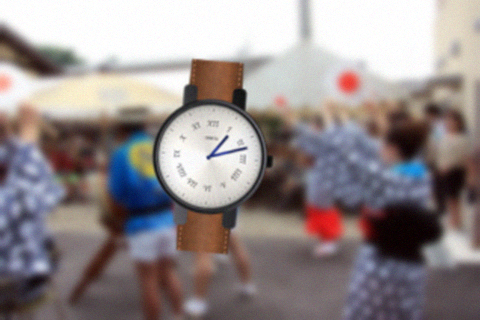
1h12
